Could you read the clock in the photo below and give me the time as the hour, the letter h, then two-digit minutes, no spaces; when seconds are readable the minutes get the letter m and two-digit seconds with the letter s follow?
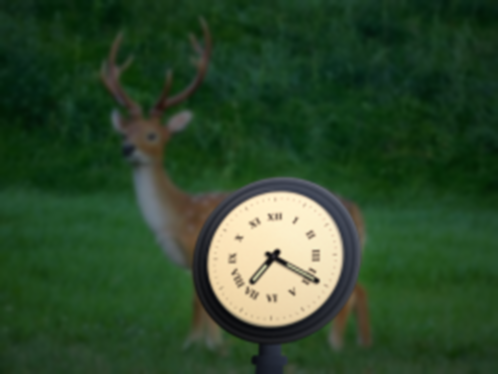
7h20
